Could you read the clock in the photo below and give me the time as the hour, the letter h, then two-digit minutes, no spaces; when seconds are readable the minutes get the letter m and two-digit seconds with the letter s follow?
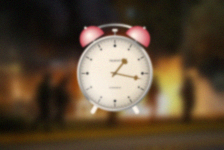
1h17
